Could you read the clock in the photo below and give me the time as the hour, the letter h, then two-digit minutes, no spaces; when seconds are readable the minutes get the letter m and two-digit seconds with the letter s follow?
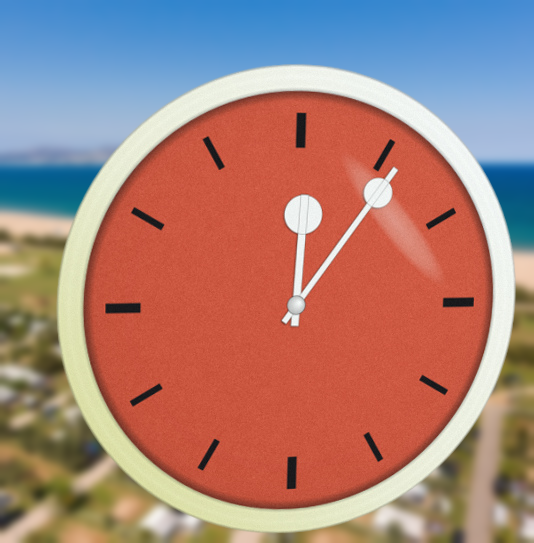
12h06
